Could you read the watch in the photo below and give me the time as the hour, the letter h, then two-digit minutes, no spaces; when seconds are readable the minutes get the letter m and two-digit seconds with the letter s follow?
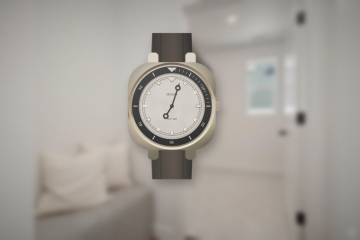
7h03
